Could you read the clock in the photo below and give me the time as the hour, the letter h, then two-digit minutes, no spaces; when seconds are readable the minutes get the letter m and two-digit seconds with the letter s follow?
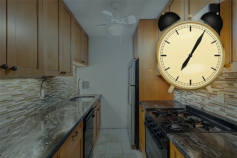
7h05
